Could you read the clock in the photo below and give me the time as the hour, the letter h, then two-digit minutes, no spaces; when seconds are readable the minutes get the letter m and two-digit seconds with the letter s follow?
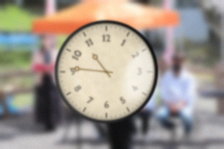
10h46
